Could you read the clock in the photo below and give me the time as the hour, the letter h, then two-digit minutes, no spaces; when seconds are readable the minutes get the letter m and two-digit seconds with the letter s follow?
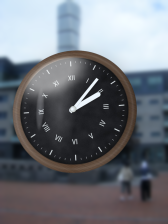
2h07
